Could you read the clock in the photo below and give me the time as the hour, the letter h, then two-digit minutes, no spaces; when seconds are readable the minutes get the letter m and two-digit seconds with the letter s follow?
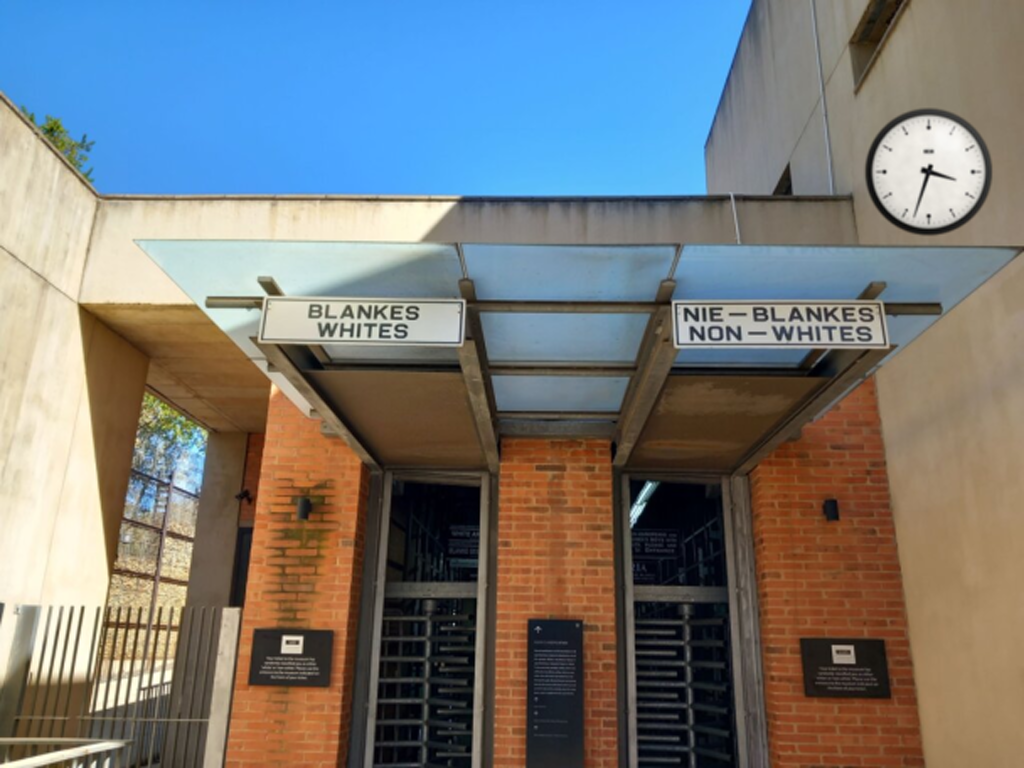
3h33
